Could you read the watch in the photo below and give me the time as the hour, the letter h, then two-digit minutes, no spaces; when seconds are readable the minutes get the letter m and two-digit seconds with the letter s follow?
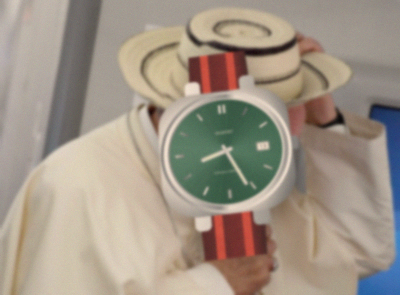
8h26
